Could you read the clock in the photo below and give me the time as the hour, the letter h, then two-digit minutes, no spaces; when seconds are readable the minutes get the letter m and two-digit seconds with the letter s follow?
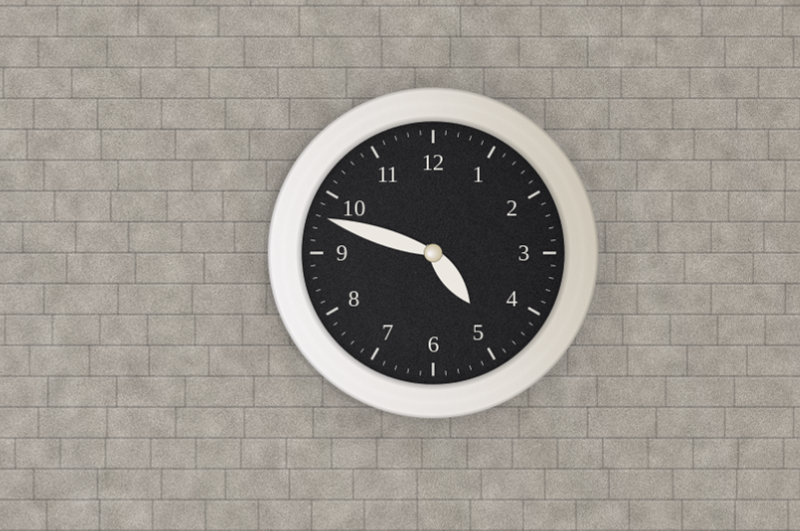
4h48
